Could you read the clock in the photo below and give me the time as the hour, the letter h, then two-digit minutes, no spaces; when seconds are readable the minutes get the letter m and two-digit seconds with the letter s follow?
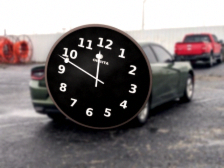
11h48
